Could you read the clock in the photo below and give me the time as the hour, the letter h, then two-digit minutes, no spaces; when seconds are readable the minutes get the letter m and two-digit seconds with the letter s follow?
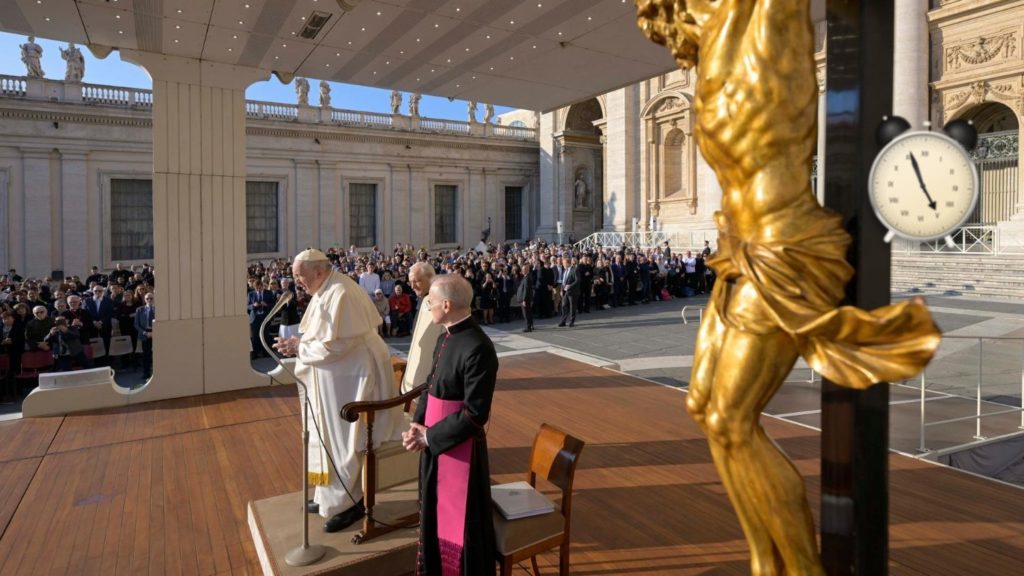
4h56
